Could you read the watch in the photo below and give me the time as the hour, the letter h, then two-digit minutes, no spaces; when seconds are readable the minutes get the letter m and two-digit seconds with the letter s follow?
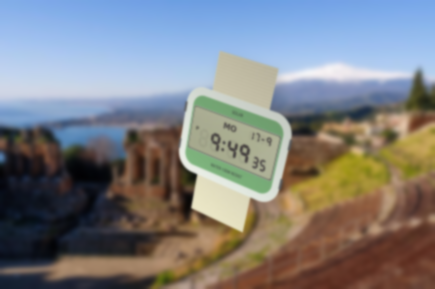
9h49m35s
